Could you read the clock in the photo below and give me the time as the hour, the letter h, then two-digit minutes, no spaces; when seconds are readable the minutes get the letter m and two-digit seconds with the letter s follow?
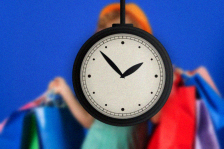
1h53
